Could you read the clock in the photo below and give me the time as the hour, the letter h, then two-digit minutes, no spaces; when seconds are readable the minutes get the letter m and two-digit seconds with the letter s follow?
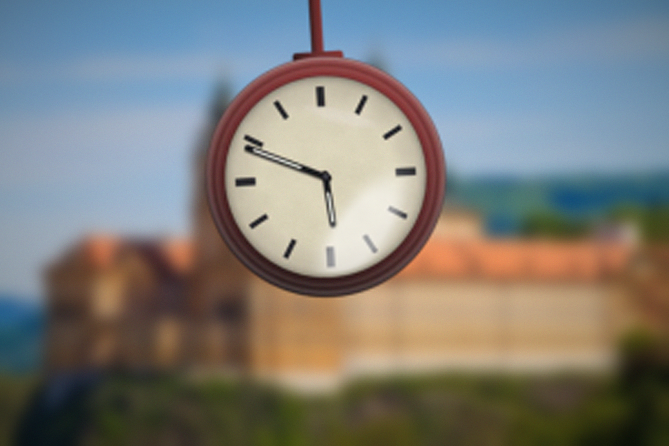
5h49
